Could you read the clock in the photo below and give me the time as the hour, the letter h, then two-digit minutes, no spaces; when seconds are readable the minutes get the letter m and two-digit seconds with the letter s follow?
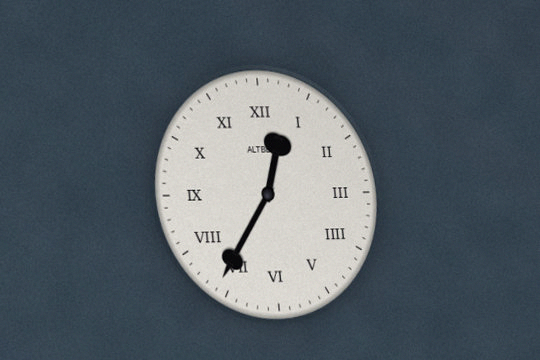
12h36
